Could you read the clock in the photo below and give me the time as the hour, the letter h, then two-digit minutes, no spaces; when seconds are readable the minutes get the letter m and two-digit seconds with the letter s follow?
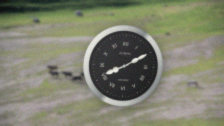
8h10
